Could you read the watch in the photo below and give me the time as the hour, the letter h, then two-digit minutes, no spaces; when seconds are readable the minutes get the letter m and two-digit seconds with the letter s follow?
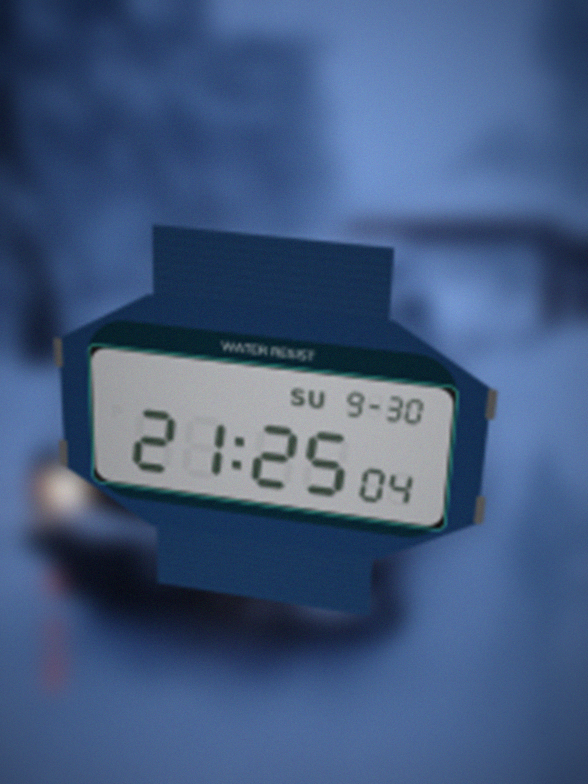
21h25m04s
